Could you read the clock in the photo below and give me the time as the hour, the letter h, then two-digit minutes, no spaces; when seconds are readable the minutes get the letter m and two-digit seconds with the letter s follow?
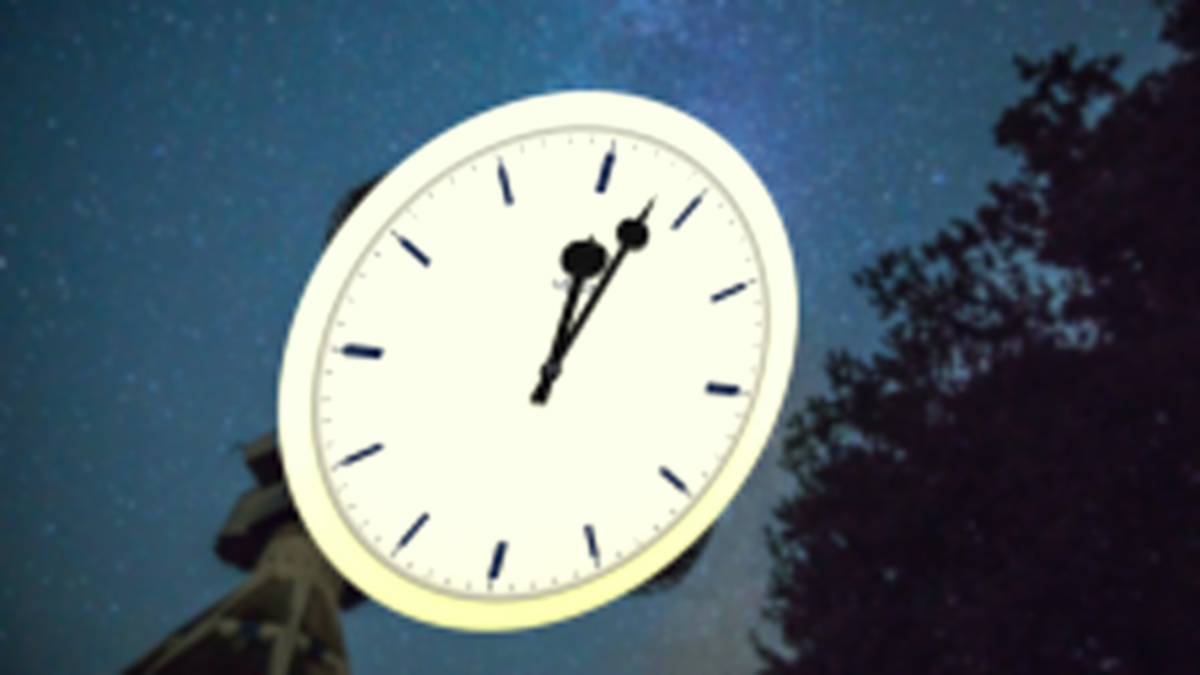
12h03
